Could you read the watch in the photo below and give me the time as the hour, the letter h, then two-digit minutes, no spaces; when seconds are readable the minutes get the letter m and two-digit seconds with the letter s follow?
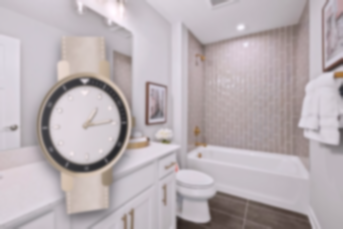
1h14
